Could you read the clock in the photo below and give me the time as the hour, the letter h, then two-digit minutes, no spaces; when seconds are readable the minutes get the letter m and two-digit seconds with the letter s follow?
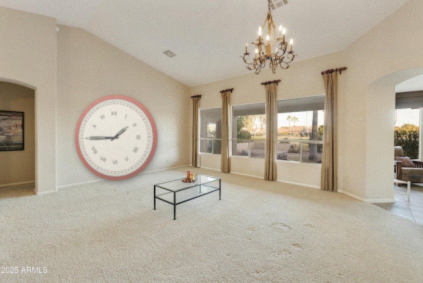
1h45
